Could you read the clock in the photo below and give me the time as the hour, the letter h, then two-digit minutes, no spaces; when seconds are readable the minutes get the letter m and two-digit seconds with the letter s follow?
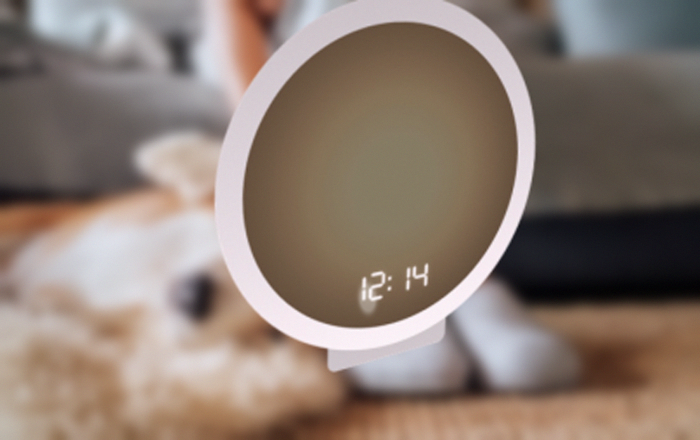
12h14
